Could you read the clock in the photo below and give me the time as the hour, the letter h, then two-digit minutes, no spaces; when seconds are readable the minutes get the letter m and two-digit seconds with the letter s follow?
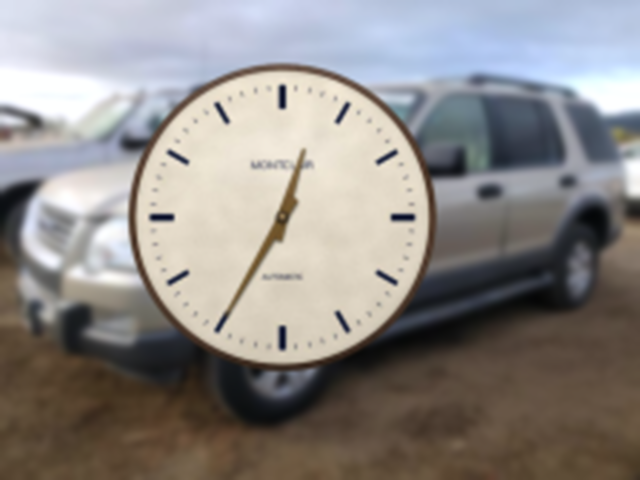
12h35
